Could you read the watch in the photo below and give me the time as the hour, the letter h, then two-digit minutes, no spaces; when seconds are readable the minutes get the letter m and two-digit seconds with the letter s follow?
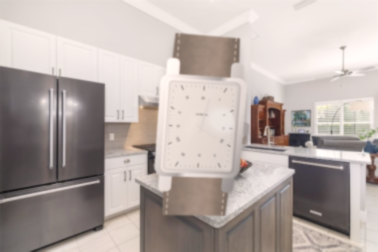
4h02
